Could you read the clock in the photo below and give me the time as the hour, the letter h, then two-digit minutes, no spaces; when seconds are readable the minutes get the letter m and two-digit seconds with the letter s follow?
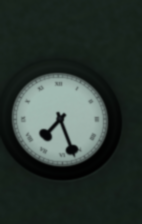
7h27
